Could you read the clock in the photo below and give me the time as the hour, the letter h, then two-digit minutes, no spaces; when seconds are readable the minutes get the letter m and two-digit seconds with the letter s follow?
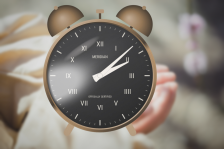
2h08
